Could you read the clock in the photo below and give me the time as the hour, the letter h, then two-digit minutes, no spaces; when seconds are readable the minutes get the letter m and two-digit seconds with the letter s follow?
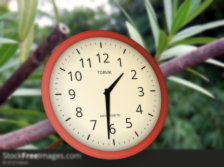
1h31
